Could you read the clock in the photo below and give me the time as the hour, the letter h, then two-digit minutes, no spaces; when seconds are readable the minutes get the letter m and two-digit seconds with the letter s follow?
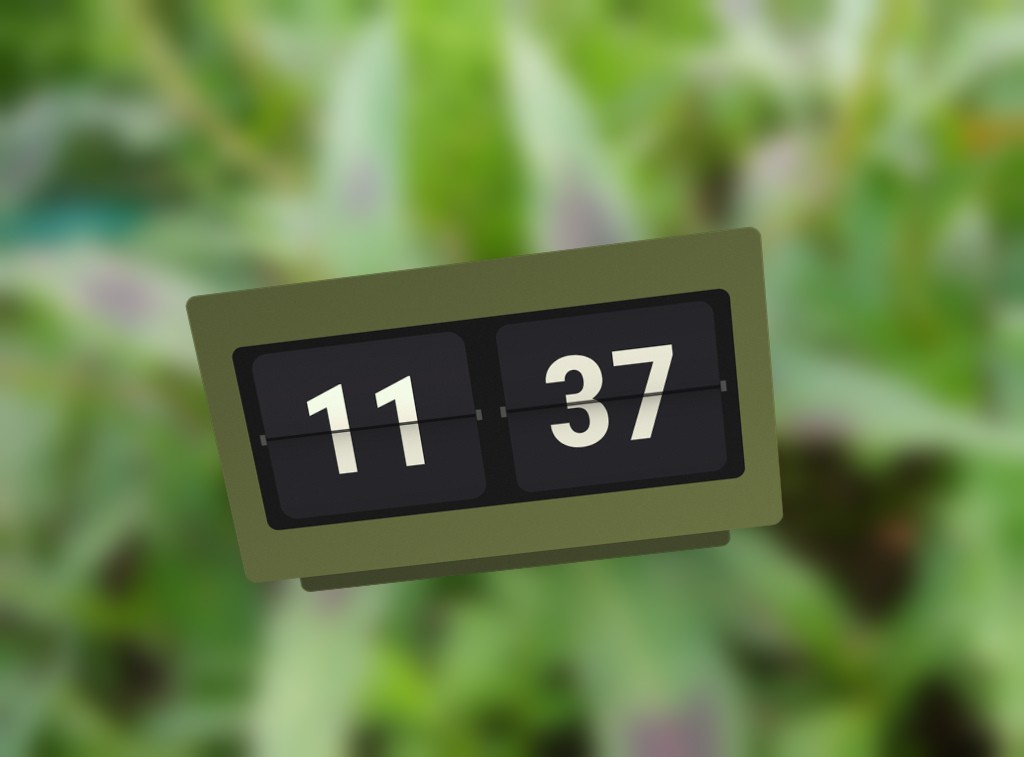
11h37
